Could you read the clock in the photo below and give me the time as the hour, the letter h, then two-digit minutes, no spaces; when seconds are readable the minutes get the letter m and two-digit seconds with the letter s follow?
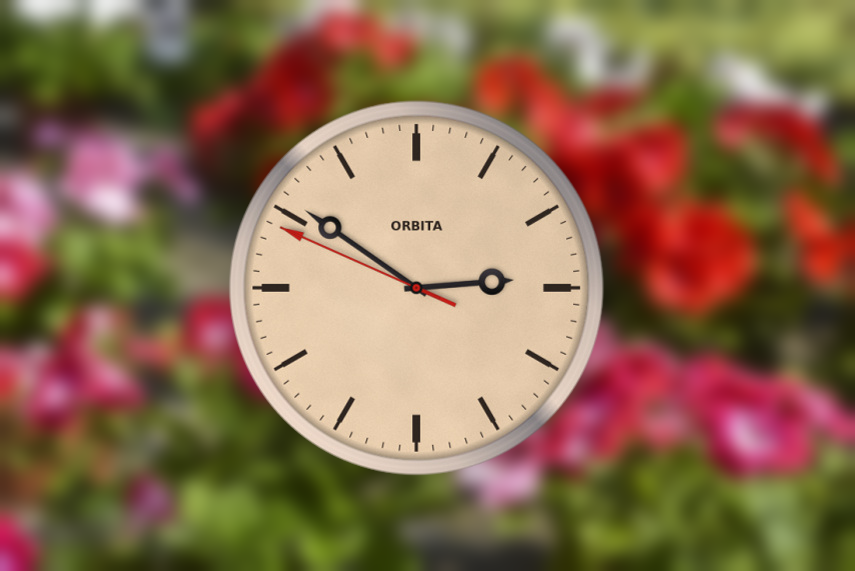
2h50m49s
